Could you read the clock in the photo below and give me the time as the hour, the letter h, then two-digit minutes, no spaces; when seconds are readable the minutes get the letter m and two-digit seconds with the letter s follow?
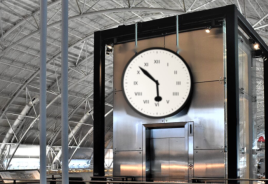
5h52
